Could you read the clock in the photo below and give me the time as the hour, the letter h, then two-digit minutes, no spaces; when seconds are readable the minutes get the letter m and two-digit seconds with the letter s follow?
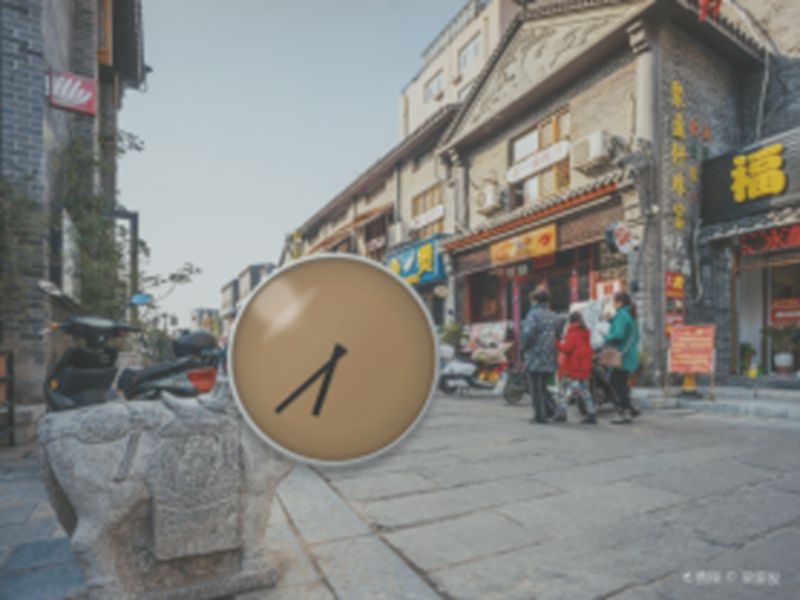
6h38
